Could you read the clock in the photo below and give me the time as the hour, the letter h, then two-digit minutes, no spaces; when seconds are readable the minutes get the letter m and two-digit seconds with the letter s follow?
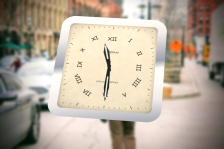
11h30
